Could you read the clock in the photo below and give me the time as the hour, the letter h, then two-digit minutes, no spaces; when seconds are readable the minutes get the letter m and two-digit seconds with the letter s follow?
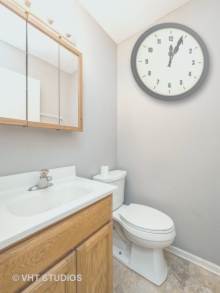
12h04
